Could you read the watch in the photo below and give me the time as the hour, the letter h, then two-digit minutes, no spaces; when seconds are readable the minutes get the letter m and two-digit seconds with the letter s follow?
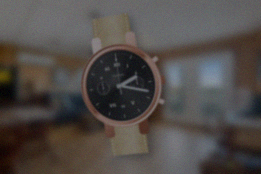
2h18
